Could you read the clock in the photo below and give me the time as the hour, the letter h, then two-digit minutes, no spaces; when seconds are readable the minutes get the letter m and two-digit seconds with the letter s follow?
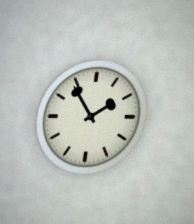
1h54
